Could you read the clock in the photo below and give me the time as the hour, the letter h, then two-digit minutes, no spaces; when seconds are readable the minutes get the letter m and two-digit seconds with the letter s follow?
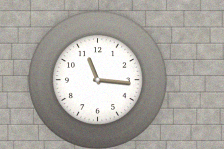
11h16
